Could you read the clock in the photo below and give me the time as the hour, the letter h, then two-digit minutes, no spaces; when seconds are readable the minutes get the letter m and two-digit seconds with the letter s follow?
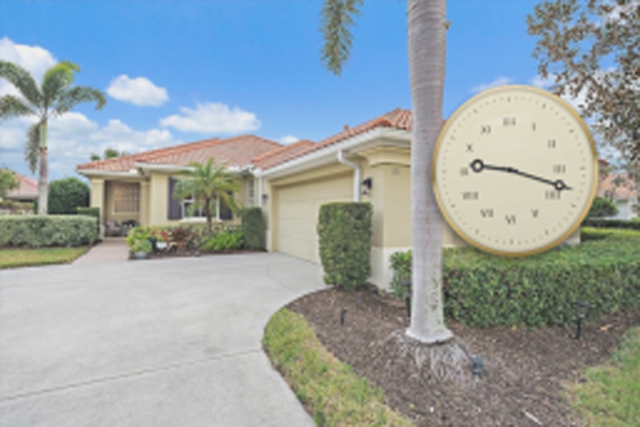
9h18
